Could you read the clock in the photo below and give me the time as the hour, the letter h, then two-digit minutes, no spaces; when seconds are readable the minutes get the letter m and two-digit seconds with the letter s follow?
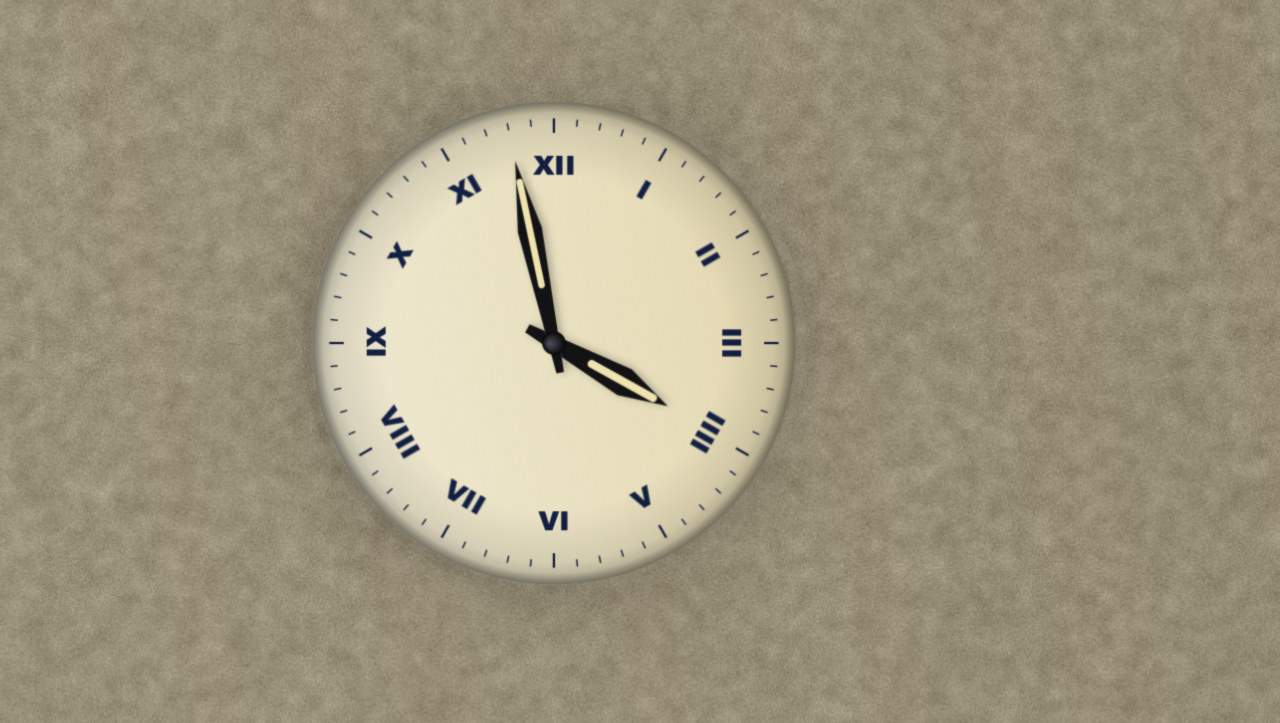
3h58
